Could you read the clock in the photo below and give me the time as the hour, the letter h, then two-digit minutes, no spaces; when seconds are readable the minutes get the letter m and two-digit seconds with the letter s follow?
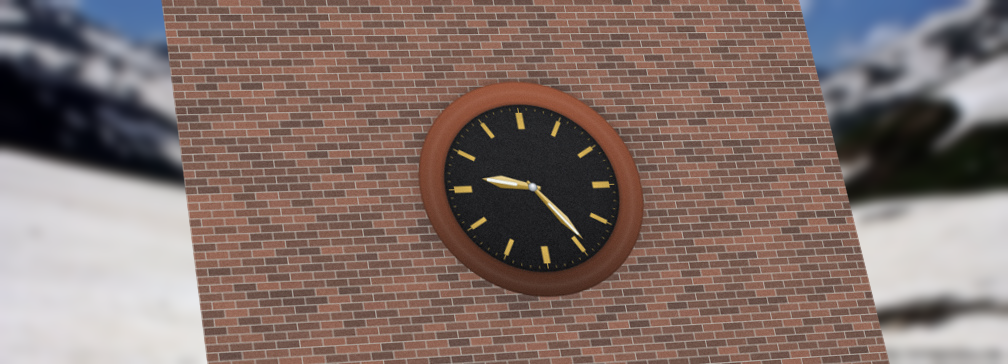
9h24
